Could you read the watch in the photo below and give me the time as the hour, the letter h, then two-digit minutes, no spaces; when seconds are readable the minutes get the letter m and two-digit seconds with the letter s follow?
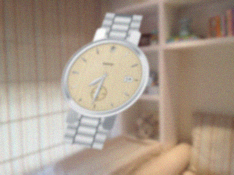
7h31
